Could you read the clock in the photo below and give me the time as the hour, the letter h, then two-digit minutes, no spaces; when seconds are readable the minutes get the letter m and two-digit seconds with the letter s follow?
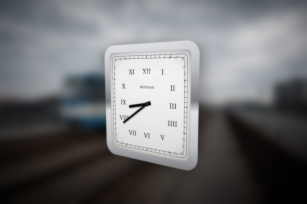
8h39
